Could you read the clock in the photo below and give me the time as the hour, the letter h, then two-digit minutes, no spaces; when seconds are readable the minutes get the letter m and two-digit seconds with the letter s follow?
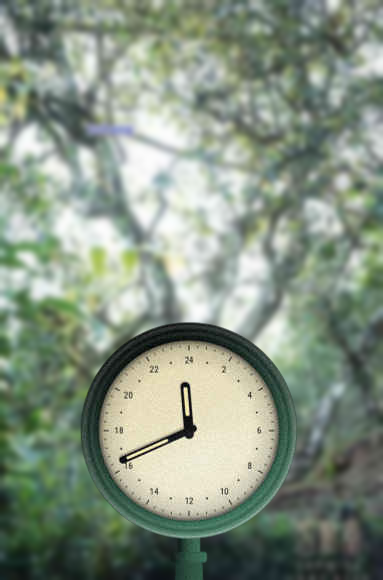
23h41
